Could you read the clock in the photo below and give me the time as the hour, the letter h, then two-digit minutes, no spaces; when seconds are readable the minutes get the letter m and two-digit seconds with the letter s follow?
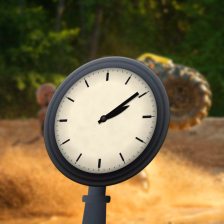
2h09
